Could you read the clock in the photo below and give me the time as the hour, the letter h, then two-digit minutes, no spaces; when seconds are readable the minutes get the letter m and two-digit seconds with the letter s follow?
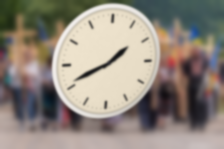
1h41
